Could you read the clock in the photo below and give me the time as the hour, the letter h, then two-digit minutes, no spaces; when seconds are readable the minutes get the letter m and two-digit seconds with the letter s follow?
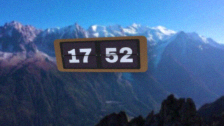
17h52
